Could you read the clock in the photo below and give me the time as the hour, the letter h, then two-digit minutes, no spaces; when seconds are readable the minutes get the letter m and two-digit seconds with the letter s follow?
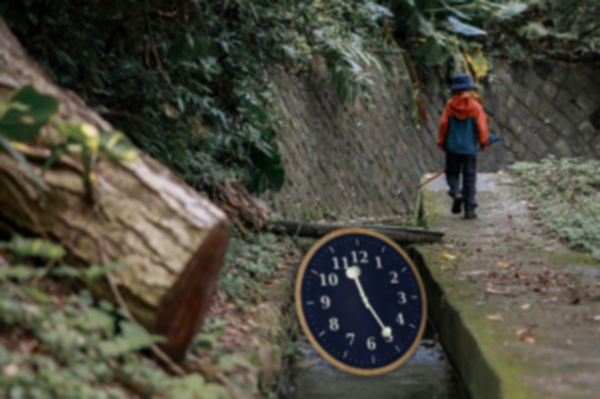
11h25
